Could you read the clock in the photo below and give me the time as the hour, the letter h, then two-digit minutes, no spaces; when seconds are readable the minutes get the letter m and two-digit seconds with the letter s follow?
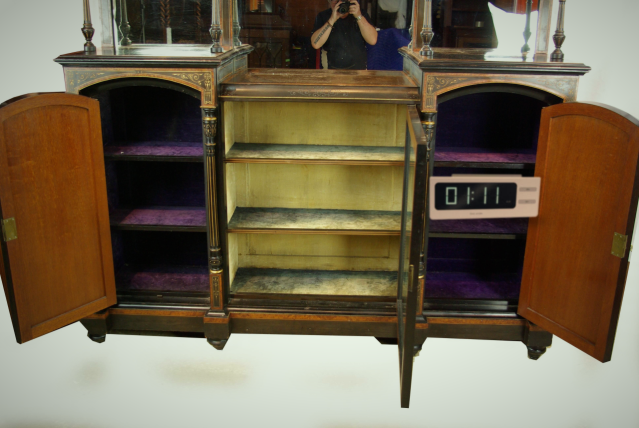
1h11
